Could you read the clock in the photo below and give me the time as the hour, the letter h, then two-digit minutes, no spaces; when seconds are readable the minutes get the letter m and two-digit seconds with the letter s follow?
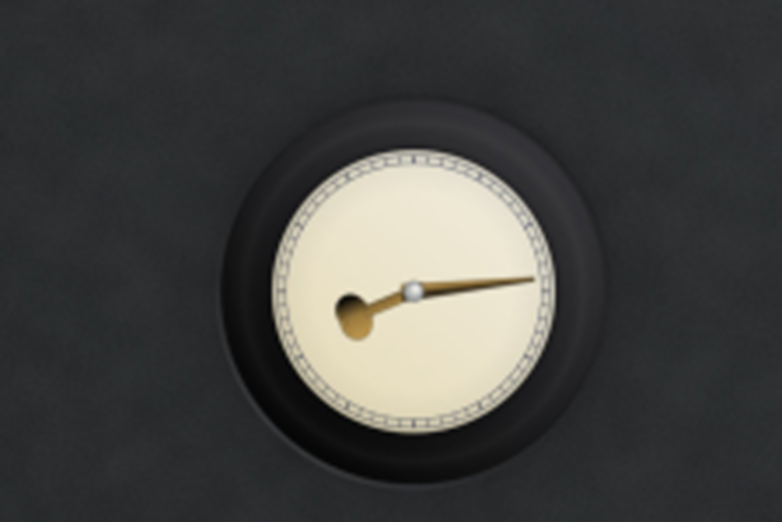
8h14
